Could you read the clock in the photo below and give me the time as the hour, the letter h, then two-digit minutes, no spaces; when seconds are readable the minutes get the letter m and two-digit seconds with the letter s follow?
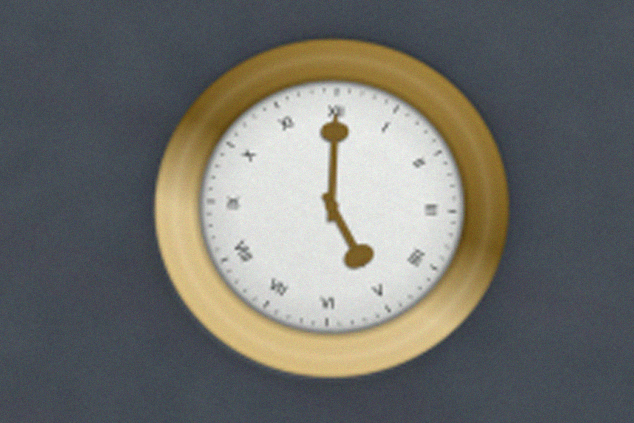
5h00
